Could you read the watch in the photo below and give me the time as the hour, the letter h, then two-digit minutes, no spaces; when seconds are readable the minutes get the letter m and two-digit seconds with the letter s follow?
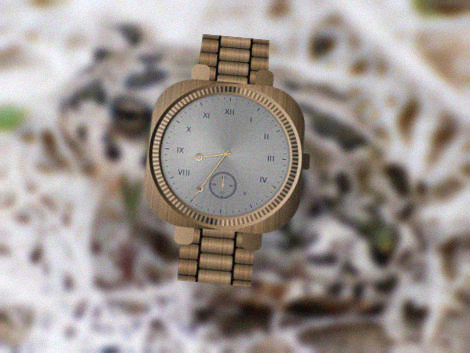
8h35
